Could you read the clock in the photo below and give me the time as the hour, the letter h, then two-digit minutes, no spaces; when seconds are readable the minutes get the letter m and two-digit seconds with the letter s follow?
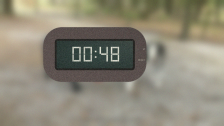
0h48
